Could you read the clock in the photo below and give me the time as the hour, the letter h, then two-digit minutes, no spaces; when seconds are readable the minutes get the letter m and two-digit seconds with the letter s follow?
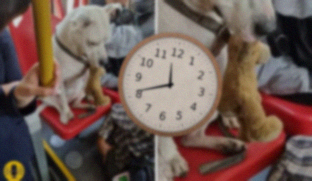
11h41
